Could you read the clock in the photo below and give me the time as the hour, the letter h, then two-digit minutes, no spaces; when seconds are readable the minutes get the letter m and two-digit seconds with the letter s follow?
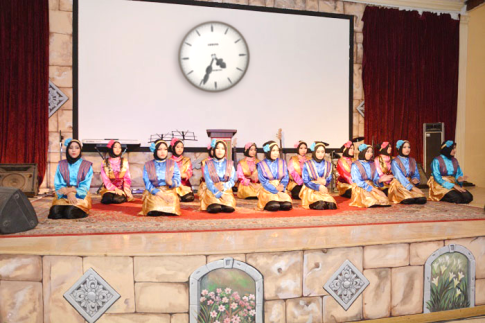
4h34
